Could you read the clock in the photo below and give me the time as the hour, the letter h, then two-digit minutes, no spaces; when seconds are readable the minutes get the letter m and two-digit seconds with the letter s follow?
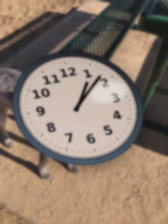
1h08
